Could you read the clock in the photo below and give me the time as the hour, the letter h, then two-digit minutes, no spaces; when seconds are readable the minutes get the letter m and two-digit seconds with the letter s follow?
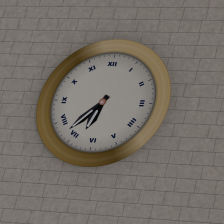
6h37
